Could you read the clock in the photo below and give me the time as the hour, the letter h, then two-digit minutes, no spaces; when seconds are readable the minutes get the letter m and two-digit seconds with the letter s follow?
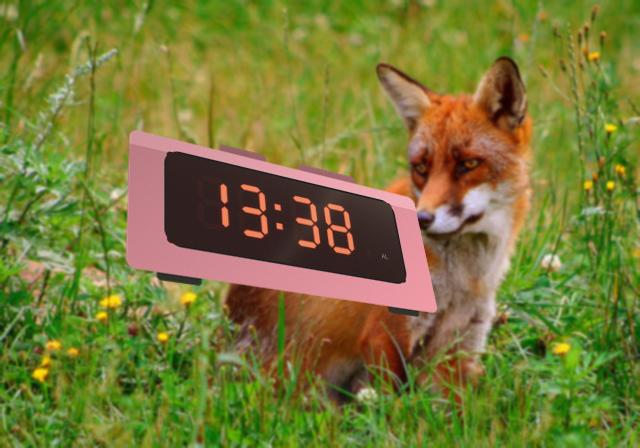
13h38
